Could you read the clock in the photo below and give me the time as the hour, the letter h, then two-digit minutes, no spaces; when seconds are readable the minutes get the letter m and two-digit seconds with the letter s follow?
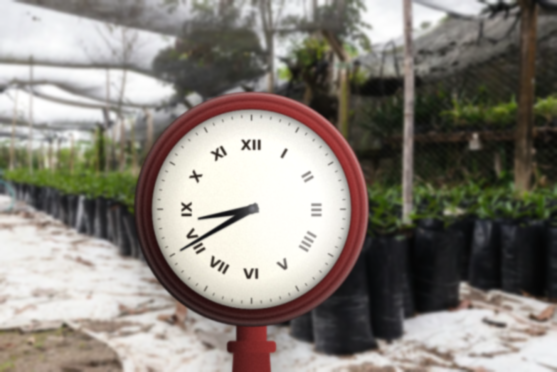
8h40
